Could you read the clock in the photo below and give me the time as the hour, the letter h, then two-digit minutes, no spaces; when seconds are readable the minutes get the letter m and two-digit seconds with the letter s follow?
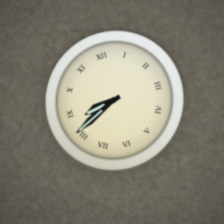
8h41
